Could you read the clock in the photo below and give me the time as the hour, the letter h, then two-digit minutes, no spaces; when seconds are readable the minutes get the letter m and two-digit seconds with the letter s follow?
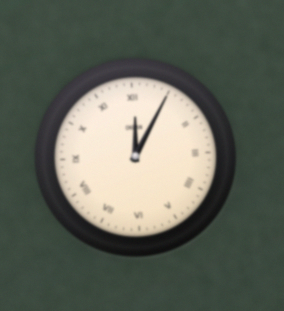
12h05
